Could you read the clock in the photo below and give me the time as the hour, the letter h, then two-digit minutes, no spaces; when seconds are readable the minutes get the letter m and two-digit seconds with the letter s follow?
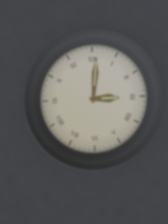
3h01
